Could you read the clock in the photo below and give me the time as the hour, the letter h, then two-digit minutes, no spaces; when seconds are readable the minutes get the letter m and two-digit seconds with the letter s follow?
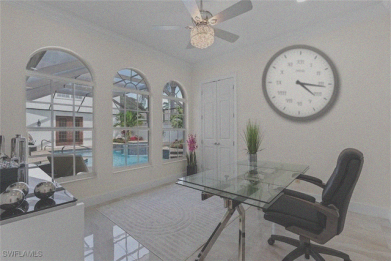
4h16
